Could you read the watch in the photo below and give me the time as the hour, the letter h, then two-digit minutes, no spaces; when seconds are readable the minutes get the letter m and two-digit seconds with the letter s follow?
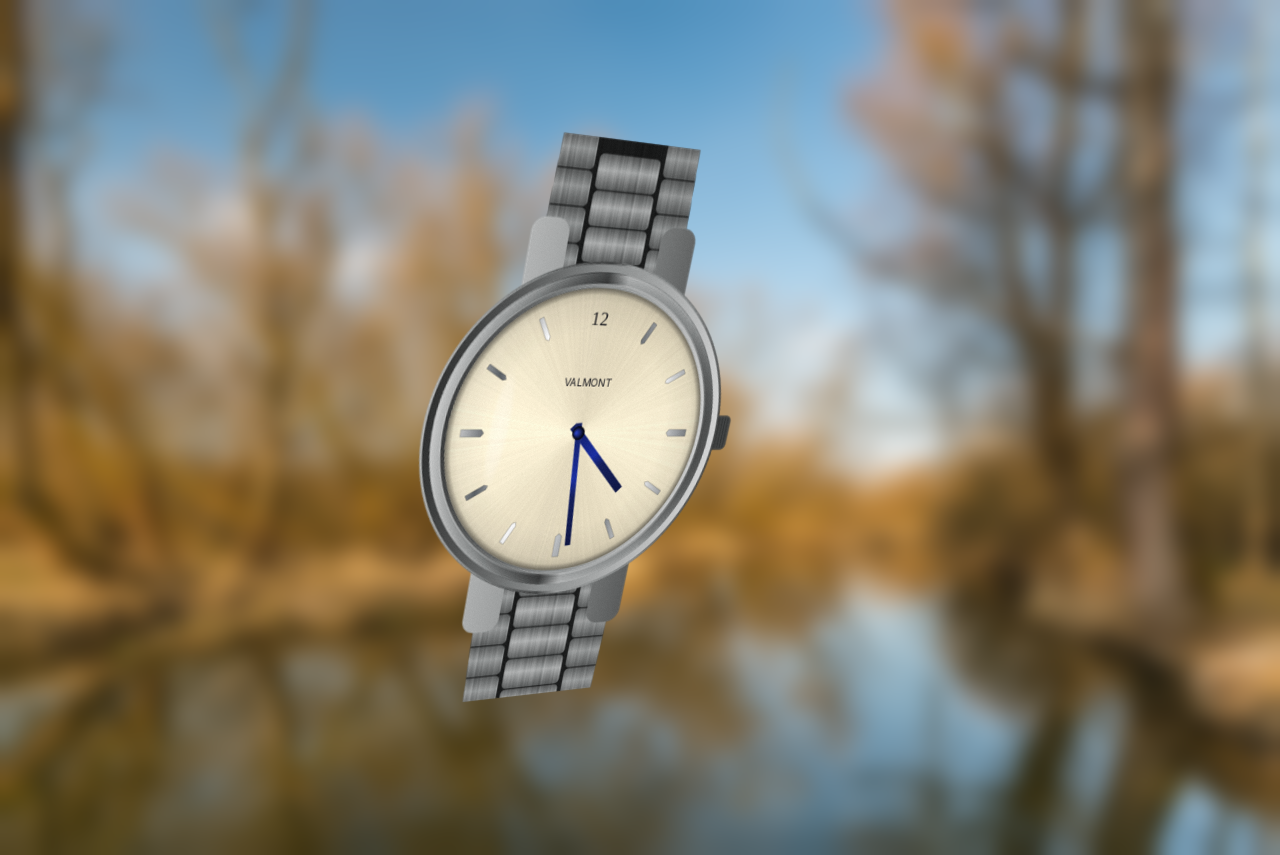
4h29
